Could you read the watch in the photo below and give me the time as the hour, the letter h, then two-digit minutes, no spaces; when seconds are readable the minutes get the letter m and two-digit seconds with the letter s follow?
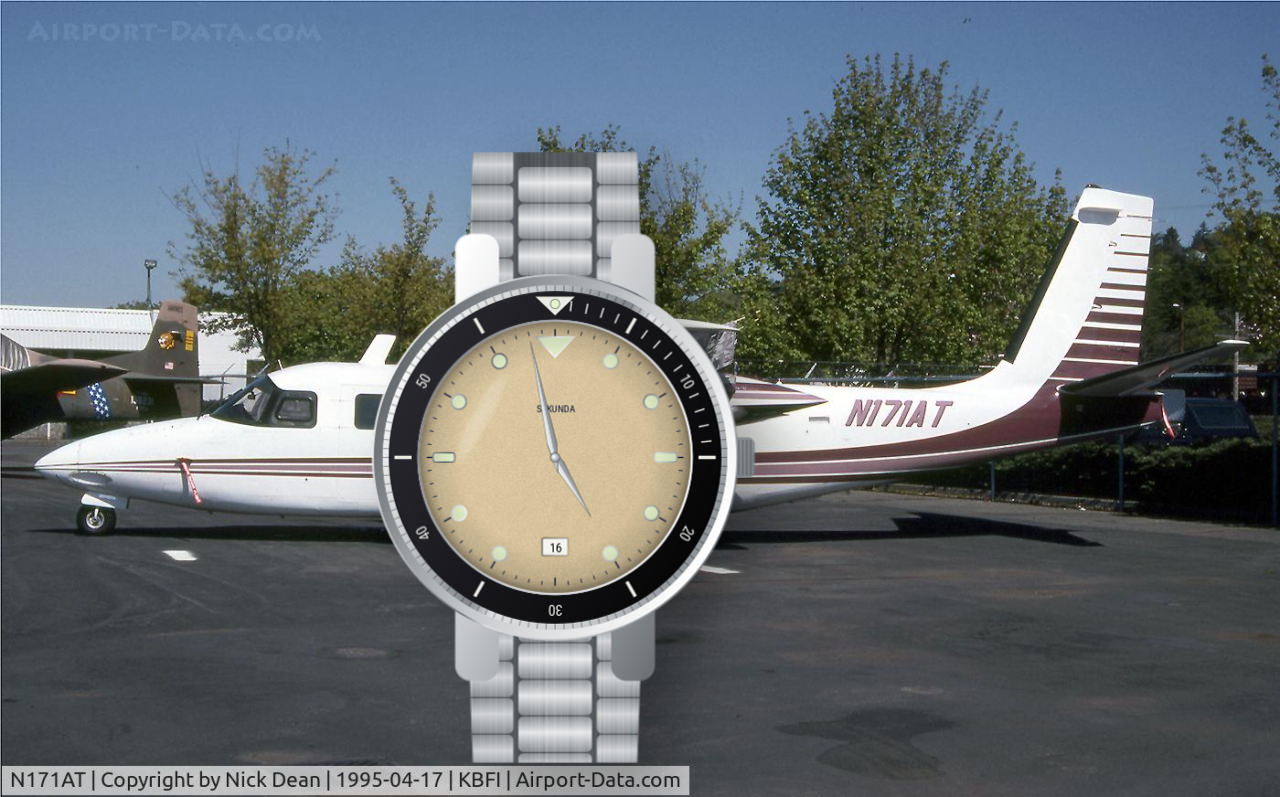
4h58
